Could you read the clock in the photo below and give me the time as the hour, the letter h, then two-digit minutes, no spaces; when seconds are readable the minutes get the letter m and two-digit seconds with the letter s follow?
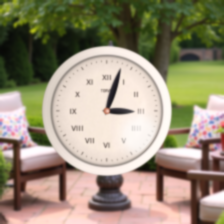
3h03
